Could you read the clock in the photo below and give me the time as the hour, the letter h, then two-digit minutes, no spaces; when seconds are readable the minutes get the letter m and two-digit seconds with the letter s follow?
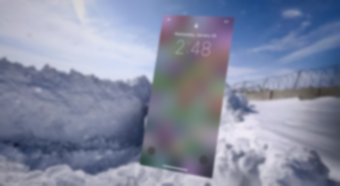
2h48
